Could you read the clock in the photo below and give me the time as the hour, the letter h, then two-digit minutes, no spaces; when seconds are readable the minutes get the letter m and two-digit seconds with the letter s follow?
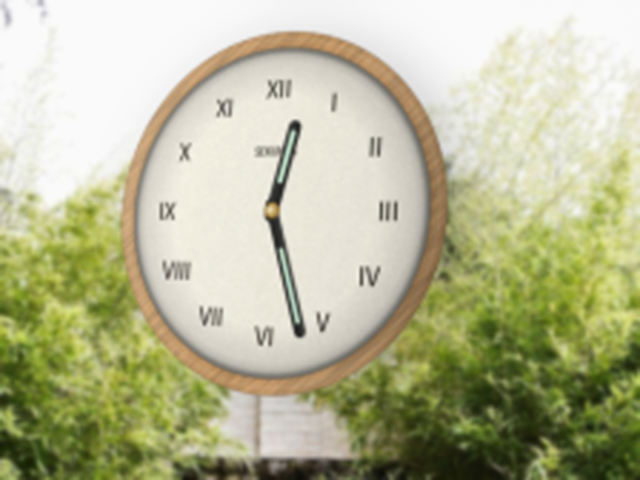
12h27
